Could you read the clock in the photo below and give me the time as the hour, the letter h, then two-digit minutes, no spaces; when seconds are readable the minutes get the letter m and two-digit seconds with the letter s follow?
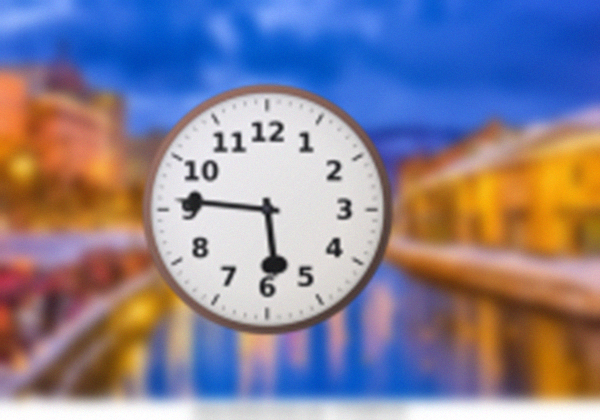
5h46
